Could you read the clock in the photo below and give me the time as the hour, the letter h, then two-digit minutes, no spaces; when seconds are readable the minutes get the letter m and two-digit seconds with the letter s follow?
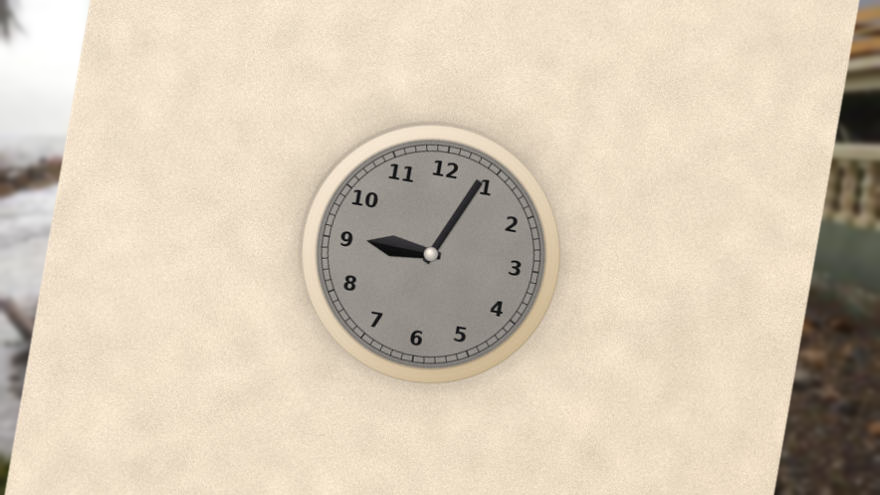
9h04
